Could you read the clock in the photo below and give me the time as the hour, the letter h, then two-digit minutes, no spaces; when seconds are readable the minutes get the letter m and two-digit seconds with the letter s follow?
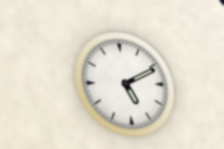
5h11
